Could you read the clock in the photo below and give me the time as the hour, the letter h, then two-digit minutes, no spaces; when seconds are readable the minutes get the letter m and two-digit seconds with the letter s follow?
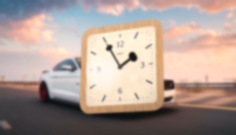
1h55
